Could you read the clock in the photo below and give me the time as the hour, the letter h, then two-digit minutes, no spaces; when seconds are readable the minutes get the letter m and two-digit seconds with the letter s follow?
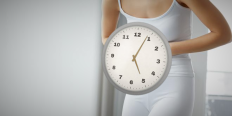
5h04
